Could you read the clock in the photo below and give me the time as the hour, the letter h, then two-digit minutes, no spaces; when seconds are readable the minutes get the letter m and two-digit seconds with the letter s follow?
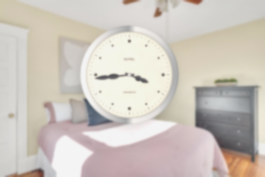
3h44
